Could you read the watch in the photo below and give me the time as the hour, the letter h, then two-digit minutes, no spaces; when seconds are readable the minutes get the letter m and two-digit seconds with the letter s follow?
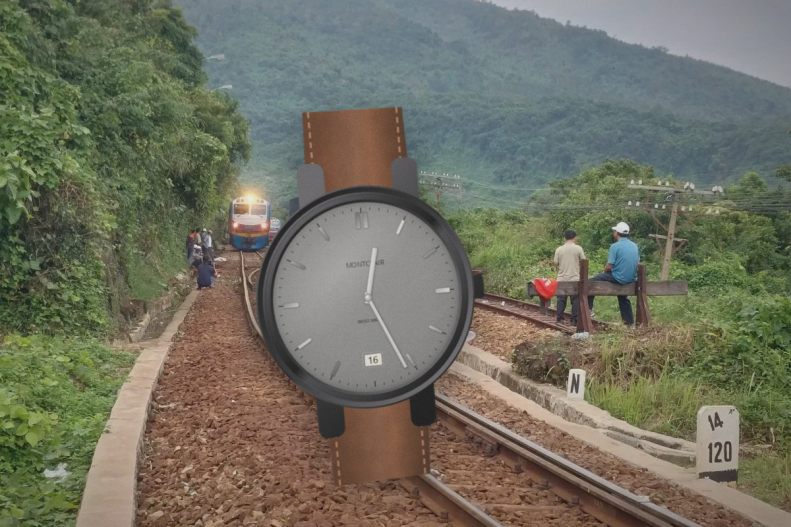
12h26
